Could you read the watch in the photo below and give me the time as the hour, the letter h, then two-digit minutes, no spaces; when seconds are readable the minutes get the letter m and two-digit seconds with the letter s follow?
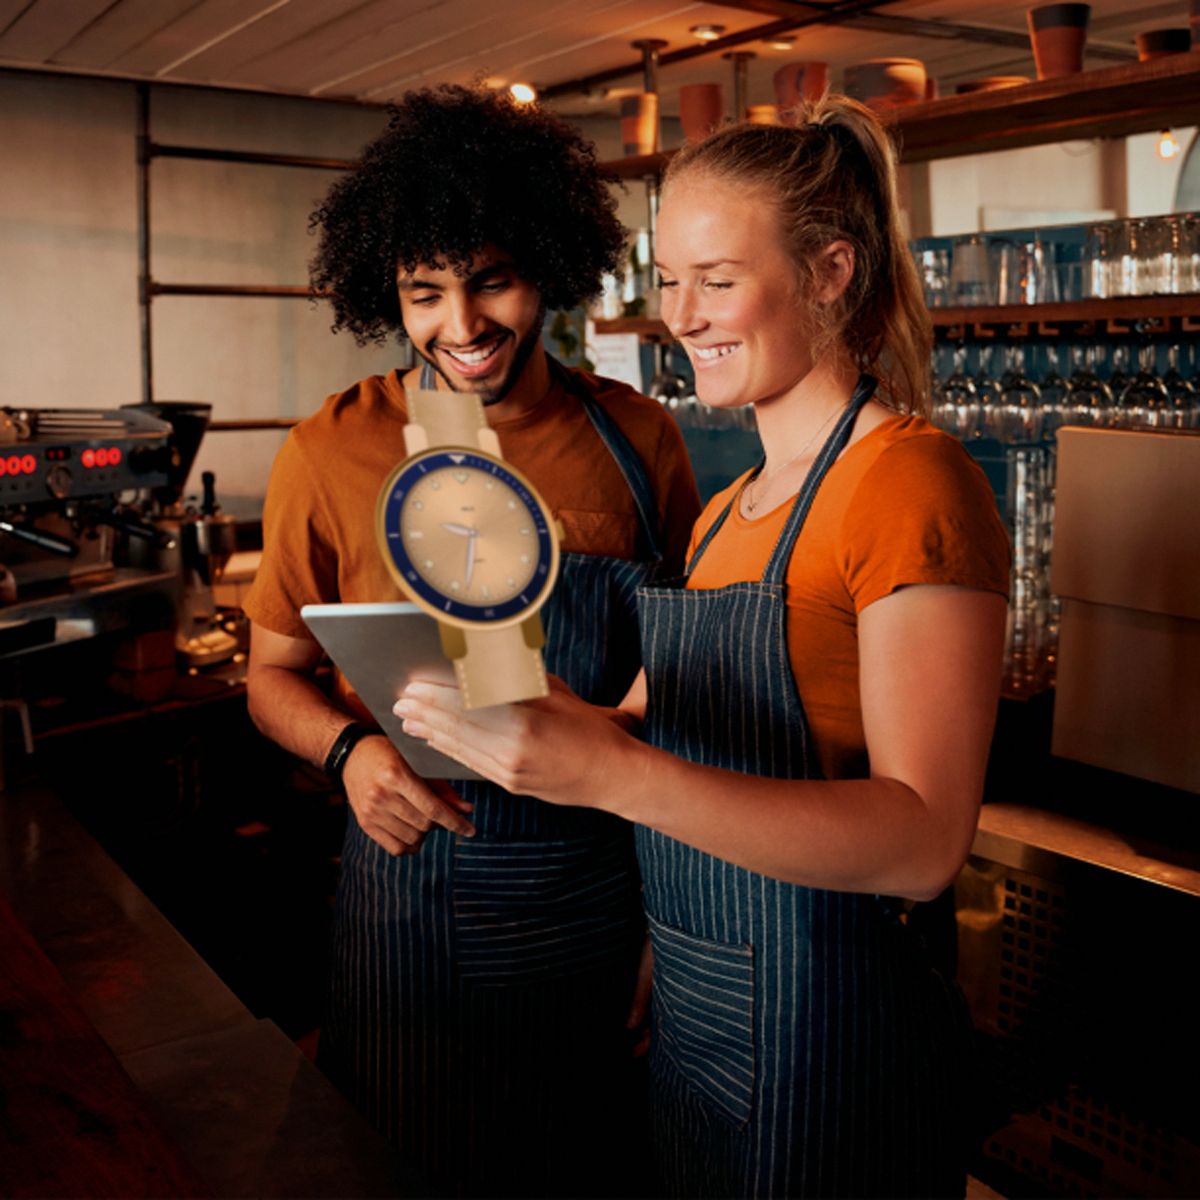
9h33
